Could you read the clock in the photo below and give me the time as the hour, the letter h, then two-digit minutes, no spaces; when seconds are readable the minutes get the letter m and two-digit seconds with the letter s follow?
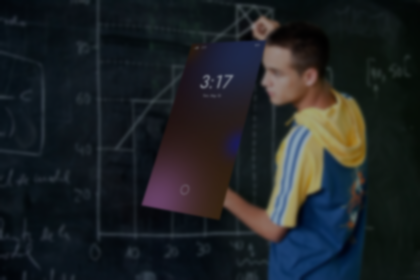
3h17
